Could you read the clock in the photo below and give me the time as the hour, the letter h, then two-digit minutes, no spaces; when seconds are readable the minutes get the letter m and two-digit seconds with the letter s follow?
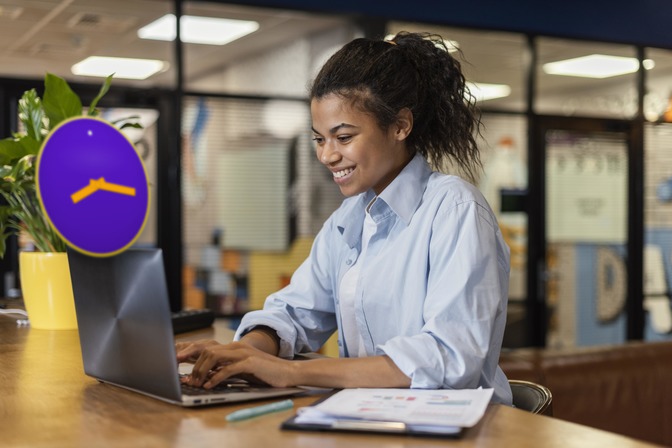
8h17
